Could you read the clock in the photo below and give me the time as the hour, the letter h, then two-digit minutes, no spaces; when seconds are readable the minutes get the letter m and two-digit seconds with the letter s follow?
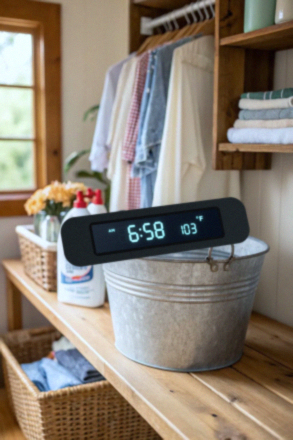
6h58
